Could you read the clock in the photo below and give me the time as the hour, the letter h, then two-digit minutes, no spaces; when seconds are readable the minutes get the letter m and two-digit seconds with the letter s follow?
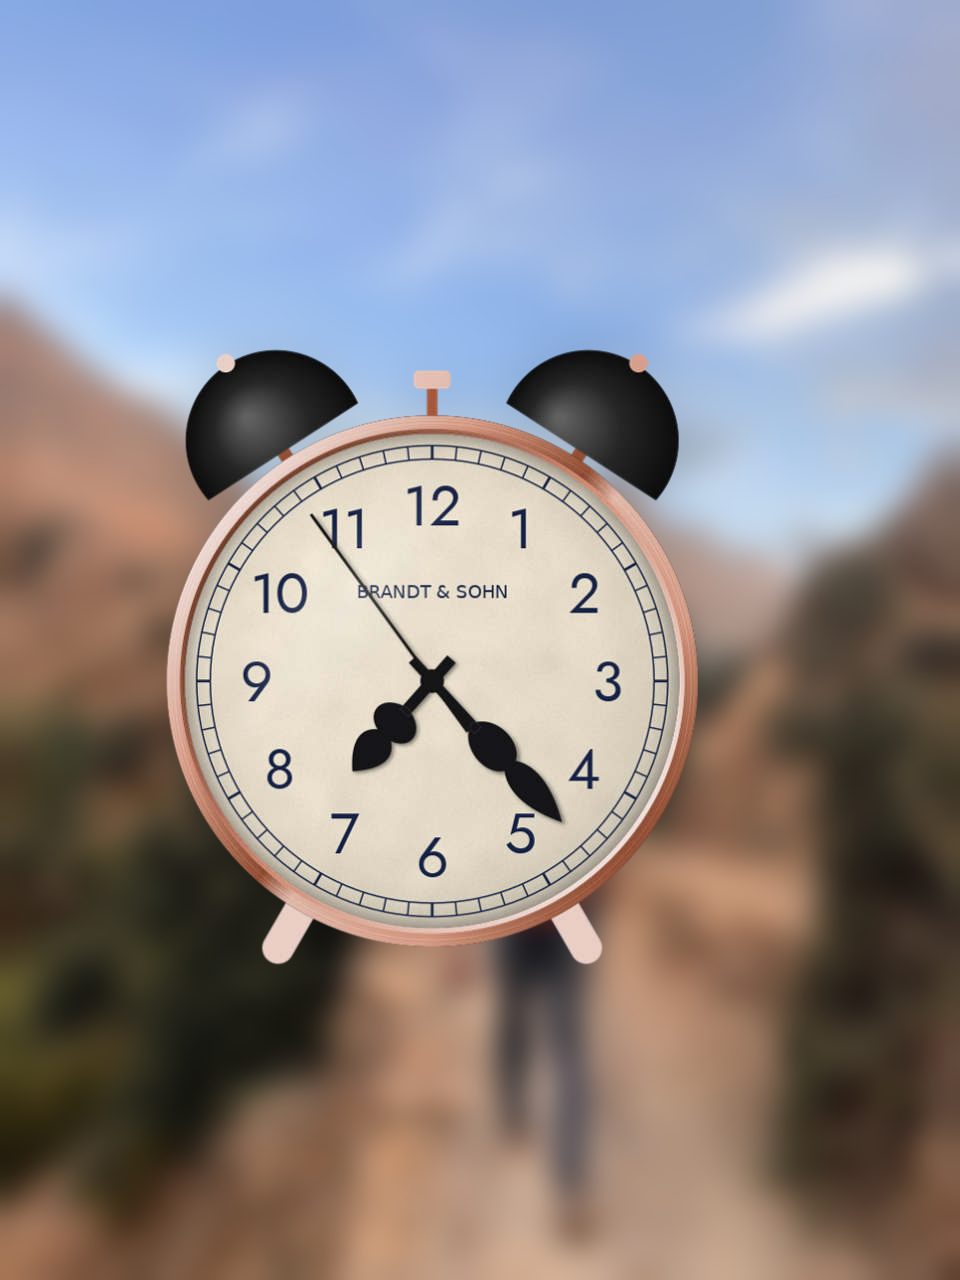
7h22m54s
